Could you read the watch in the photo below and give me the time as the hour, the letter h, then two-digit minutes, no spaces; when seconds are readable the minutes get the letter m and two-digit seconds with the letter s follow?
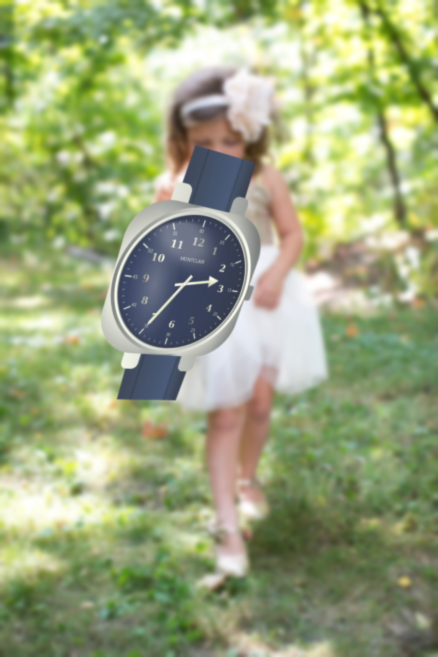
2h35
